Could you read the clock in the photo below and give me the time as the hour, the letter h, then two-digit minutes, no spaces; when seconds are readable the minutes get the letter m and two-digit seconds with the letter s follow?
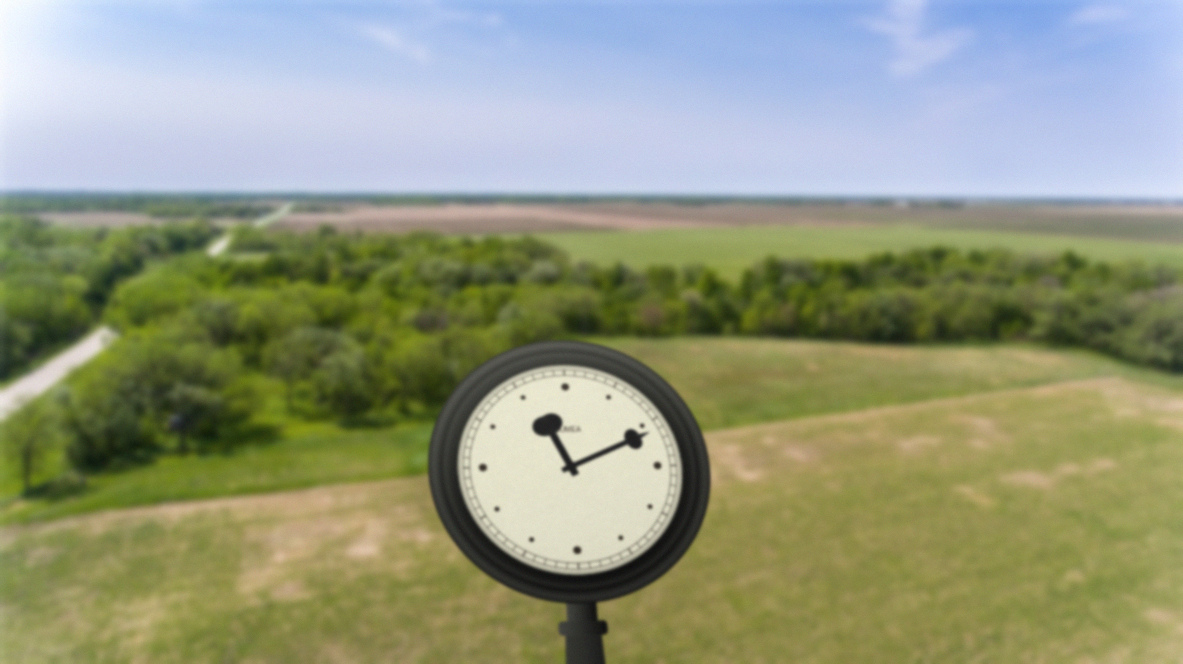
11h11
